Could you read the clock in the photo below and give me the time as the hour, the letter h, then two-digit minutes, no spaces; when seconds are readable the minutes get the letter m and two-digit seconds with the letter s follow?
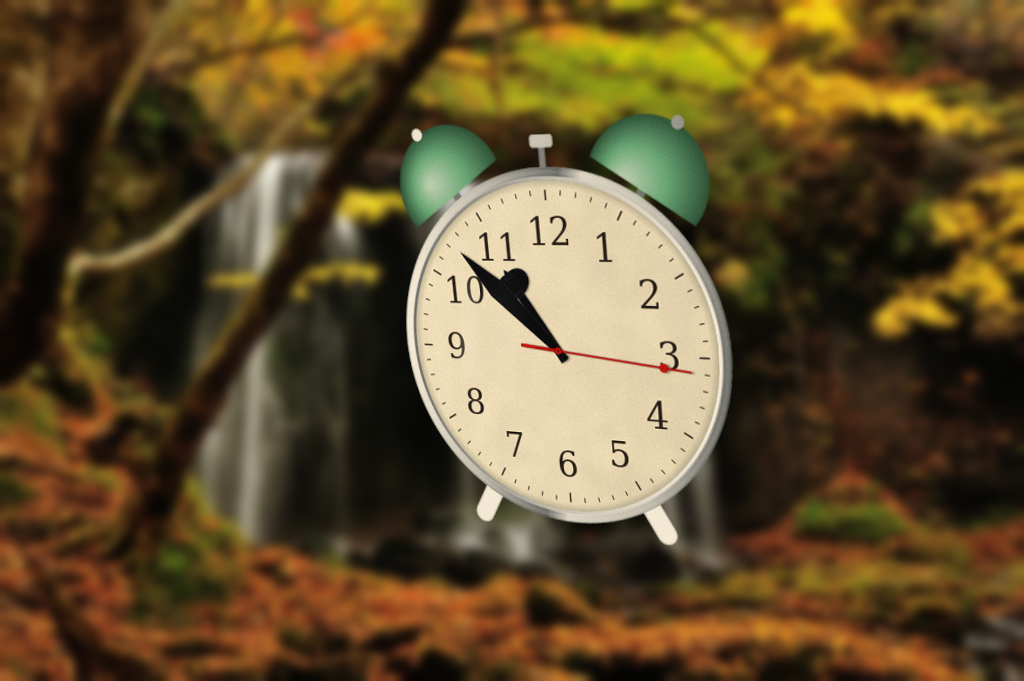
10h52m16s
